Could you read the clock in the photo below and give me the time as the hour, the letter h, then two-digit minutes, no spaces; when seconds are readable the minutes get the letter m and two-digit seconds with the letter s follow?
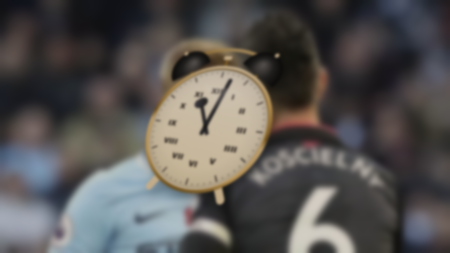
11h02
